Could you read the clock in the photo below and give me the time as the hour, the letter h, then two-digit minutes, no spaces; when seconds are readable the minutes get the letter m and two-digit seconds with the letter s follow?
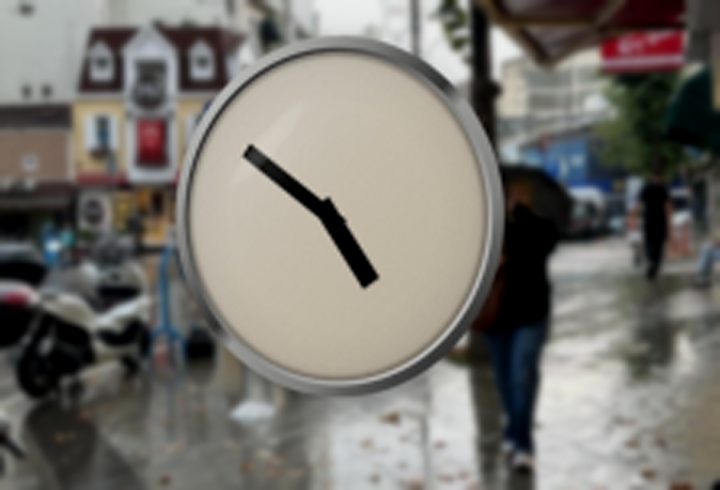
4h51
